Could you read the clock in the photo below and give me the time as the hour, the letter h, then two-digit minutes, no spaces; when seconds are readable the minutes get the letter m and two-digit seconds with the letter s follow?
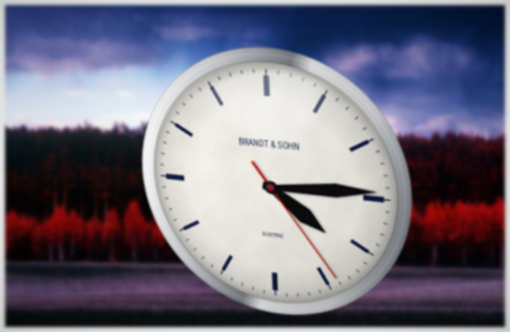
4h14m24s
